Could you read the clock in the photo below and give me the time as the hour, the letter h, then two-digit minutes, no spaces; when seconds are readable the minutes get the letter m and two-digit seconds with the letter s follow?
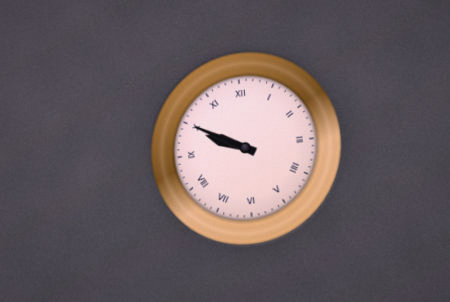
9h50
